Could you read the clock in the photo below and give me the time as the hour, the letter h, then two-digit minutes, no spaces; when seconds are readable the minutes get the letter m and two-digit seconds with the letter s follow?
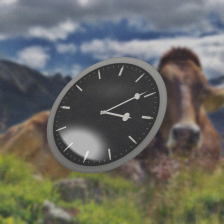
3h09
